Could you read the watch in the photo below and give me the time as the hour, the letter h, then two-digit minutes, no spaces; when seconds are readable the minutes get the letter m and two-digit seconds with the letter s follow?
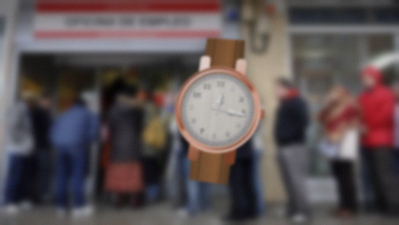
12h16
